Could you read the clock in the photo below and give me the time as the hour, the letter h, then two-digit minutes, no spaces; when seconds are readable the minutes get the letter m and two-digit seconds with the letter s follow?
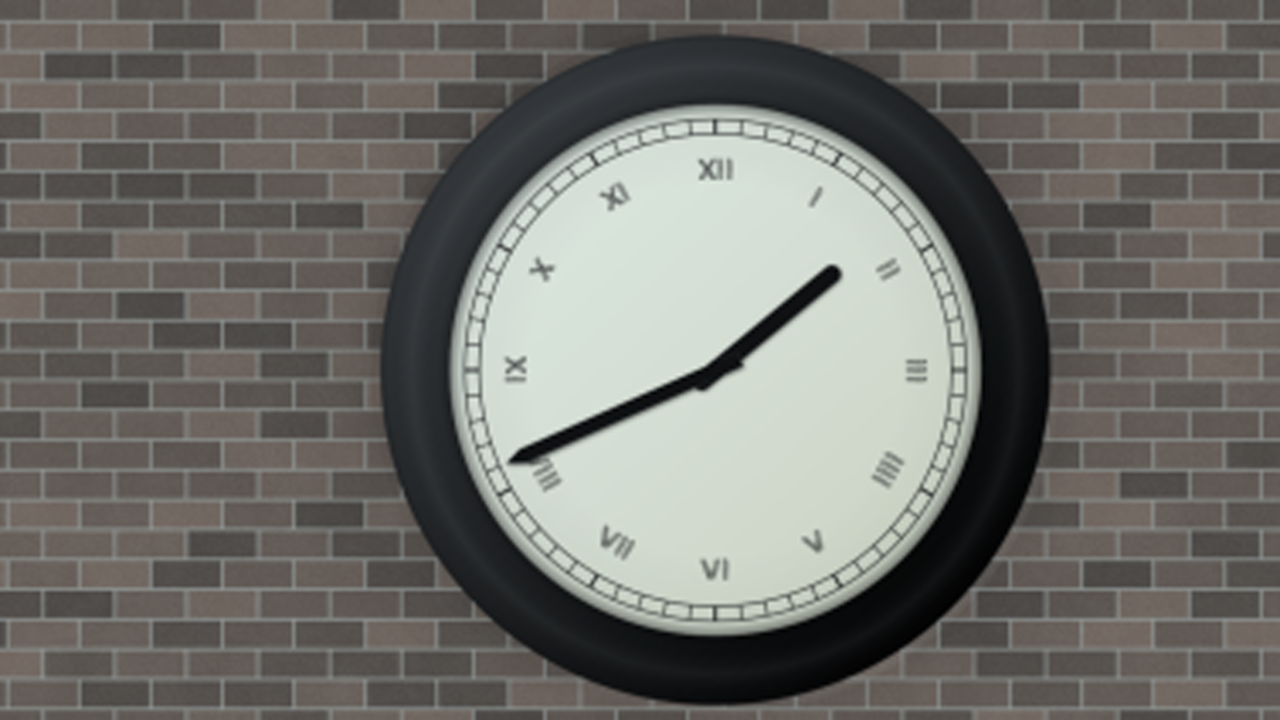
1h41
